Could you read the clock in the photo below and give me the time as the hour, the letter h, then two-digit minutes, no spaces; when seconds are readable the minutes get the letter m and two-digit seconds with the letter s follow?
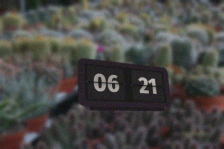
6h21
